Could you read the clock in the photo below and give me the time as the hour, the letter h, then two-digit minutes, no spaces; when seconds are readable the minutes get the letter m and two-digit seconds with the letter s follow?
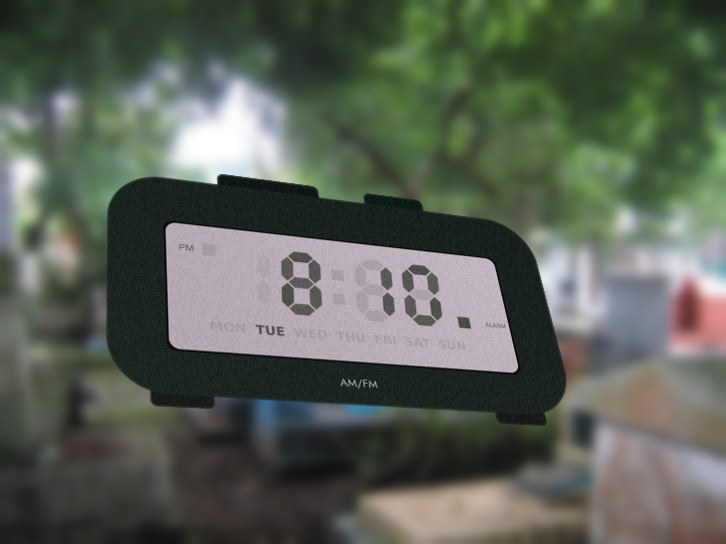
8h10
